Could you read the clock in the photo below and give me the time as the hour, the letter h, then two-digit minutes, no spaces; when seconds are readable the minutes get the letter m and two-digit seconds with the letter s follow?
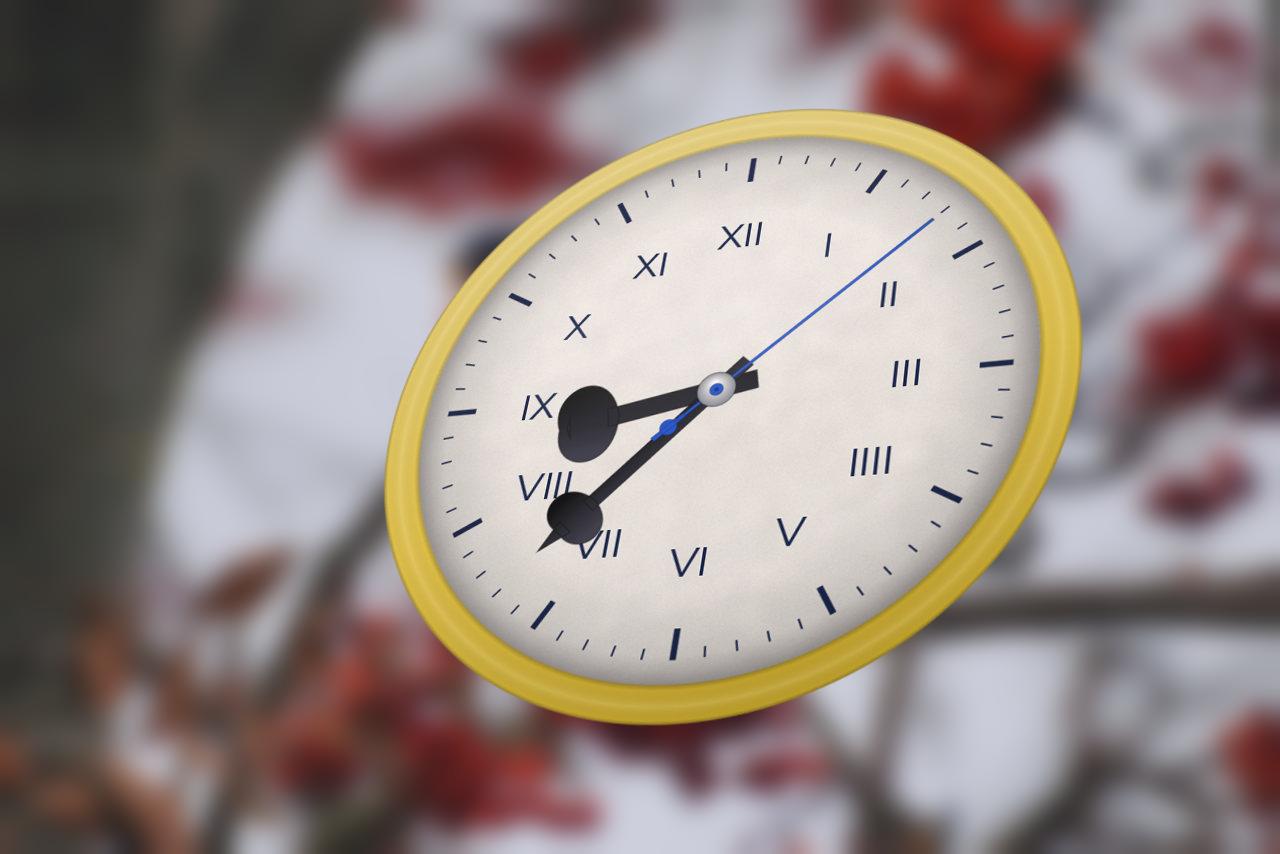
8h37m08s
